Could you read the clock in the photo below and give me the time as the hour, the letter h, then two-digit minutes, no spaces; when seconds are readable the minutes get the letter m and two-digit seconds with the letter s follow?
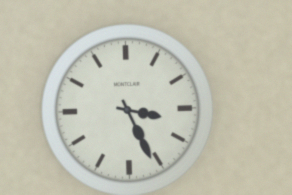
3h26
